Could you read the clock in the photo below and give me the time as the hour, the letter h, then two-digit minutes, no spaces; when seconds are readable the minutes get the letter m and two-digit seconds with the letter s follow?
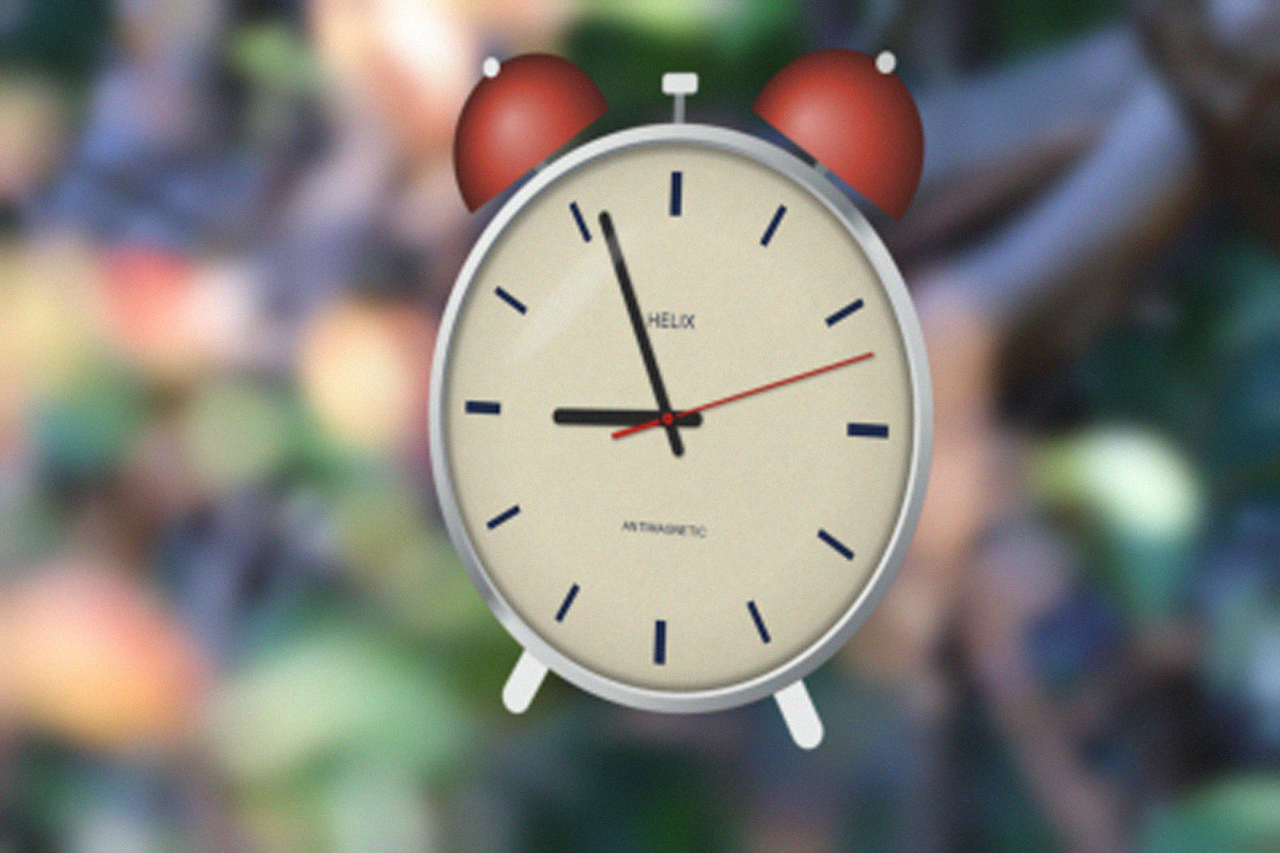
8h56m12s
